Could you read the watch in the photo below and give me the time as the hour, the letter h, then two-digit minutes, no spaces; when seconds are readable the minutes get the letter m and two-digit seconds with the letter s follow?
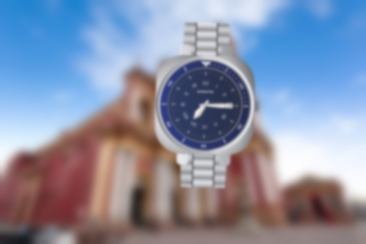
7h15
